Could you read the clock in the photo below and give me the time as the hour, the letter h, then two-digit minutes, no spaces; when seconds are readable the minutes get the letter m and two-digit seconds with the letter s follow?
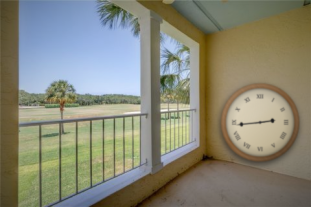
2h44
